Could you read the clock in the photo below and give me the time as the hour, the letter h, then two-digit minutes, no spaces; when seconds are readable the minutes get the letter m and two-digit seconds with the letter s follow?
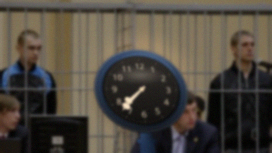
7h37
